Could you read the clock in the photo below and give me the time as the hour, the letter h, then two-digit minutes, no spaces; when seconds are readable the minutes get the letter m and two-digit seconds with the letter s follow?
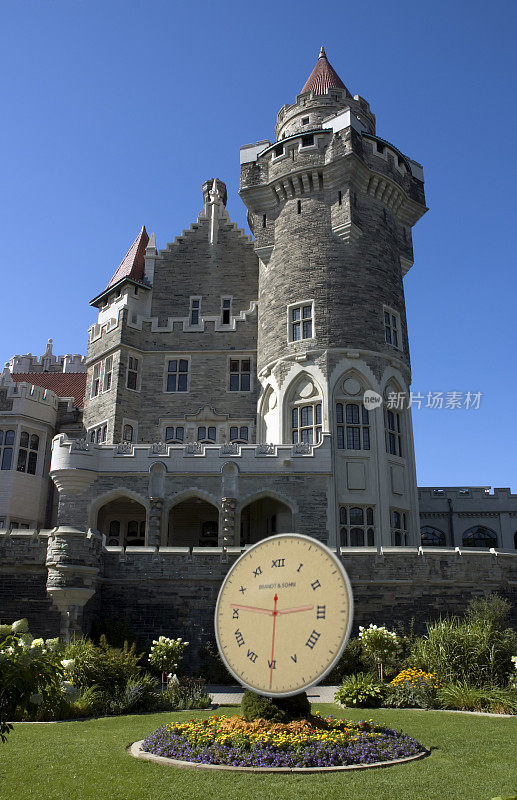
2h46m30s
